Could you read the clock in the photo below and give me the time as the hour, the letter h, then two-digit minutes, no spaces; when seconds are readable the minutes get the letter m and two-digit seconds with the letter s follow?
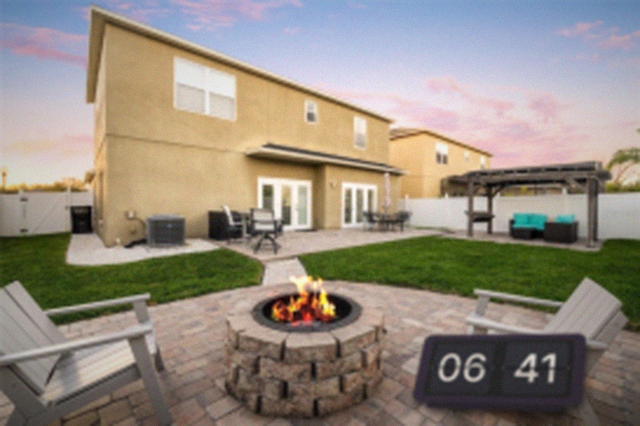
6h41
